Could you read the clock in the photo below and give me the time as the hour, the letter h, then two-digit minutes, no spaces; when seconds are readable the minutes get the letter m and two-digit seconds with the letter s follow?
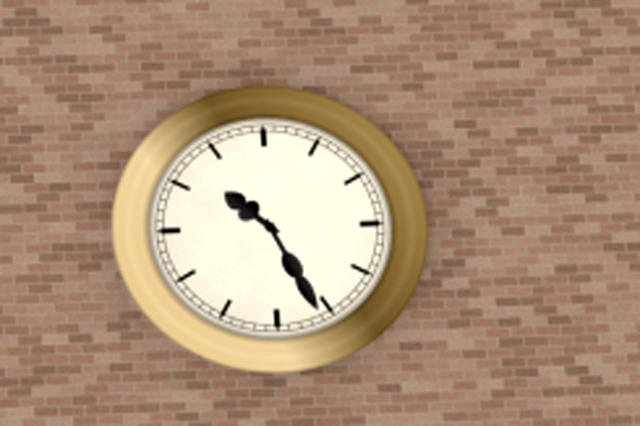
10h26
